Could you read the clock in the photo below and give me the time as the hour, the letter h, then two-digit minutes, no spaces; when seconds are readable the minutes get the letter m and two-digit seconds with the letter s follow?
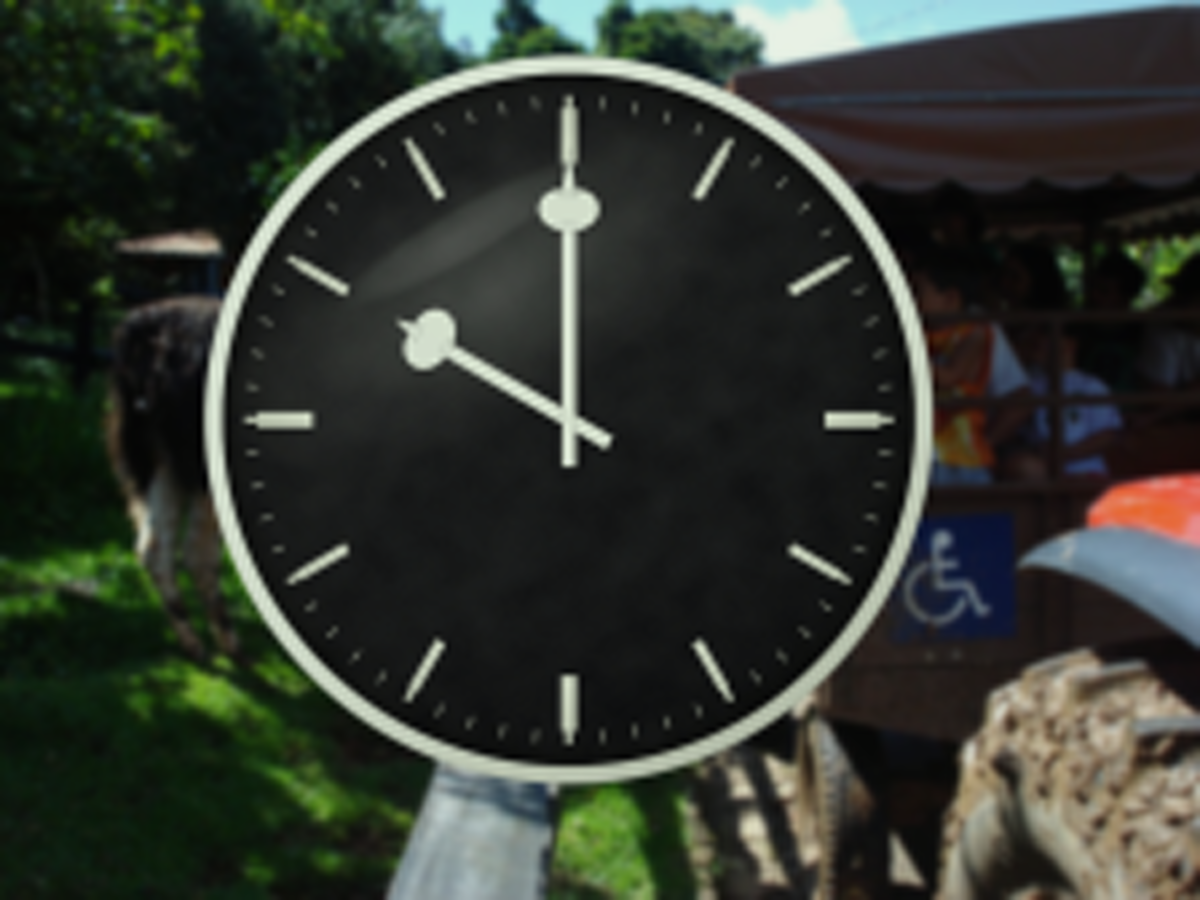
10h00
